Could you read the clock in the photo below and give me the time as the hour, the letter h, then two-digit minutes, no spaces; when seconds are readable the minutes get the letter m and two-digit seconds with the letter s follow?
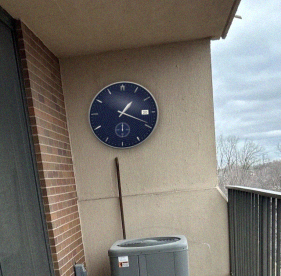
1h19
